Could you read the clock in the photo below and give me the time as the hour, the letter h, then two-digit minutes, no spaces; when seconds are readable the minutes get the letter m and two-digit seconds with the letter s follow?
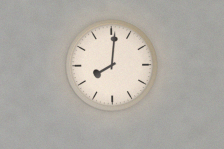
8h01
